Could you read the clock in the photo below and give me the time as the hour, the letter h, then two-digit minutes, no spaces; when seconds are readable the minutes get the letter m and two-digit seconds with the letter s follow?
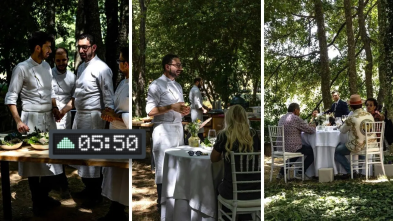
5h50
